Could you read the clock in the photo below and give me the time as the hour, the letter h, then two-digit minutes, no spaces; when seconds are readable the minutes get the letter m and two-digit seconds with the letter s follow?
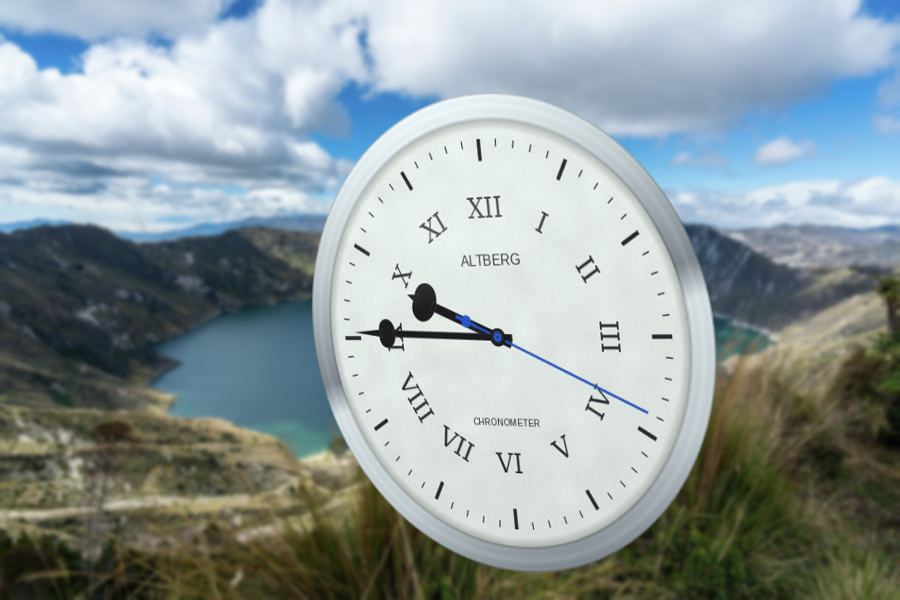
9h45m19s
